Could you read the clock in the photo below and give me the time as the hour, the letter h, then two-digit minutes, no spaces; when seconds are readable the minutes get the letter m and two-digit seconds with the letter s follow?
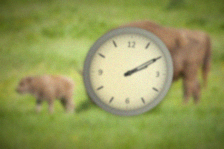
2h10
